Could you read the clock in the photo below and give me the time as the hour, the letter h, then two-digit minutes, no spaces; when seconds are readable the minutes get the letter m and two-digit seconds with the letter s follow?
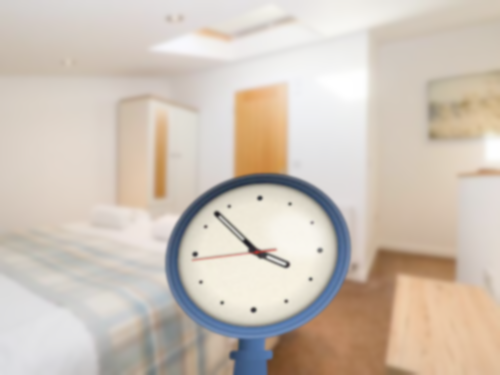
3h52m44s
